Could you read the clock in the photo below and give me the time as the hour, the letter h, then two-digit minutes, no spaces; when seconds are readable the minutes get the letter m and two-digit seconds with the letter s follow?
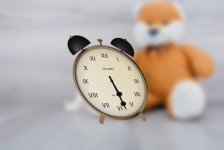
5h28
